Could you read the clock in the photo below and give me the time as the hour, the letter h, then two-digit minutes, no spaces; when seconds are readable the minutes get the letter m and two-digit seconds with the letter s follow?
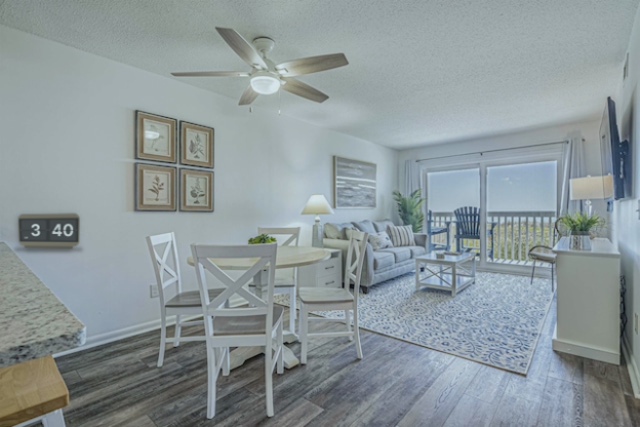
3h40
